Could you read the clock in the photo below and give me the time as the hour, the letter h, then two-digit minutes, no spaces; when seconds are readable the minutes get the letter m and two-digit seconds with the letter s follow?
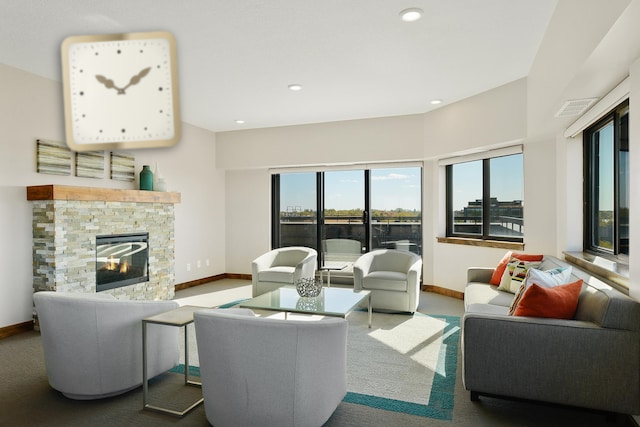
10h09
